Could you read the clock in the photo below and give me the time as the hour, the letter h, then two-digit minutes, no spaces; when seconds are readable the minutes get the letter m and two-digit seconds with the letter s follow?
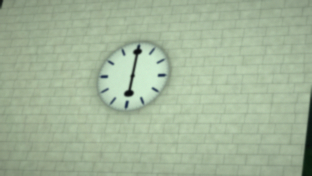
6h00
